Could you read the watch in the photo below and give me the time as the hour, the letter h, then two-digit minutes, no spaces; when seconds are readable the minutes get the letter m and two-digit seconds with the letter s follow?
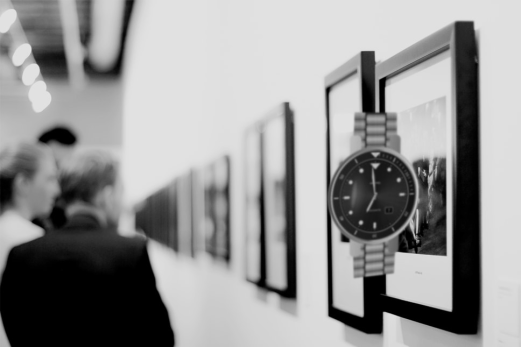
6h59
